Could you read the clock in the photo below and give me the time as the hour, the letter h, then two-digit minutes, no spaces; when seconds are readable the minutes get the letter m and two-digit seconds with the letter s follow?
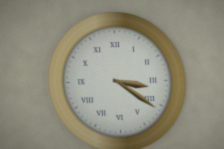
3h21
